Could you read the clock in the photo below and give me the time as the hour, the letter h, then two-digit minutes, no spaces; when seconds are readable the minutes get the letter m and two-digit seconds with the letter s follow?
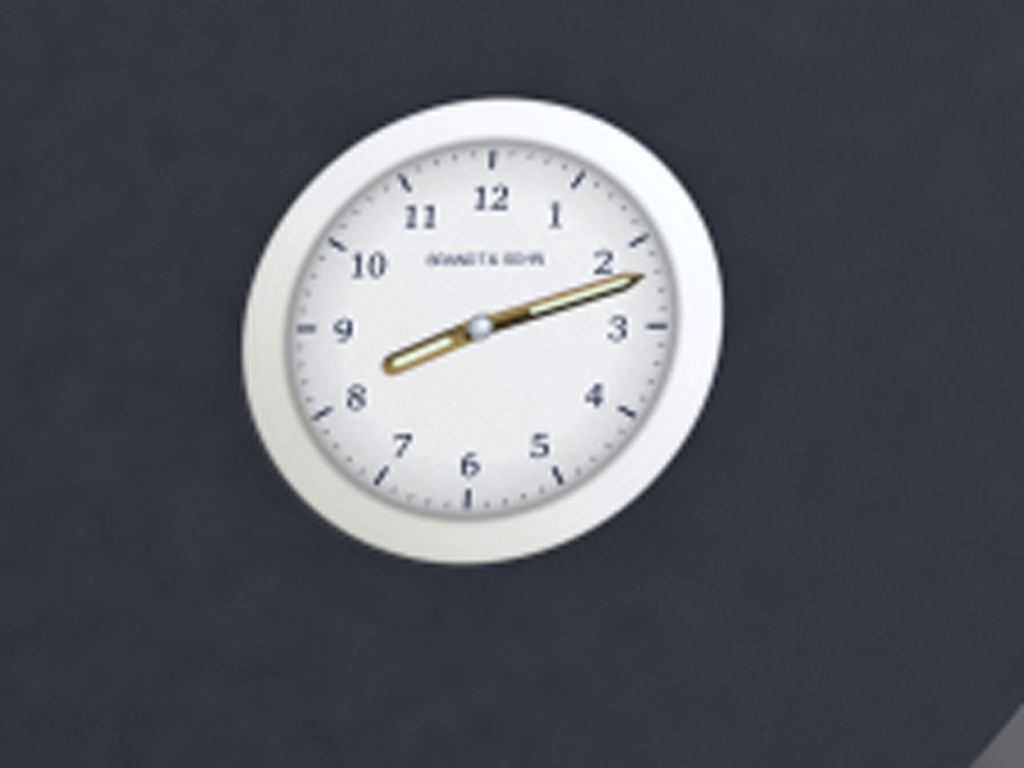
8h12
